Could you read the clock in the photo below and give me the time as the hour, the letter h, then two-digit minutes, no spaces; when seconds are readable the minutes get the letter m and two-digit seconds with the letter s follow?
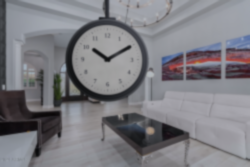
10h10
